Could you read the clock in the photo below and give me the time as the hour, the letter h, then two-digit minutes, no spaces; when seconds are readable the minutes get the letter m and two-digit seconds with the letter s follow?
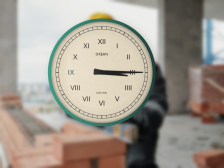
3h15
